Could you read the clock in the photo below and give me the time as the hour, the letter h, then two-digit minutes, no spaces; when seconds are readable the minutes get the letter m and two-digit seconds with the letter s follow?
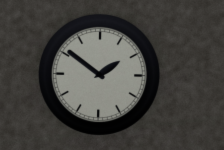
1h51
